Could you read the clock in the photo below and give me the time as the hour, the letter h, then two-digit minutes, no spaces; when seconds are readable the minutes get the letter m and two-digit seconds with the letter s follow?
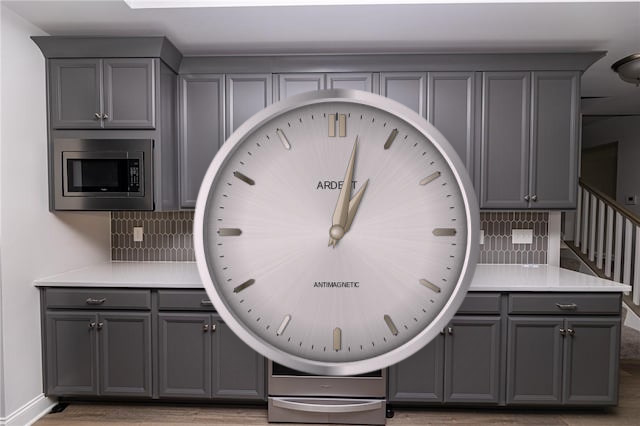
1h02
